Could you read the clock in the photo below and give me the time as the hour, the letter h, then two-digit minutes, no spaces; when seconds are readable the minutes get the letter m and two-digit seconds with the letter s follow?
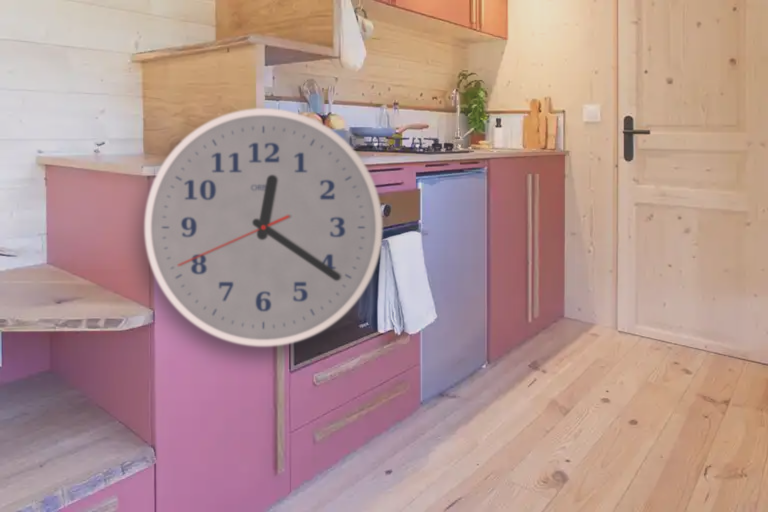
12h20m41s
